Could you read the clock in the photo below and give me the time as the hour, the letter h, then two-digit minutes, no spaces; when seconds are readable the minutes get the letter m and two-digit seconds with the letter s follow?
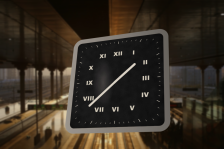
1h38
